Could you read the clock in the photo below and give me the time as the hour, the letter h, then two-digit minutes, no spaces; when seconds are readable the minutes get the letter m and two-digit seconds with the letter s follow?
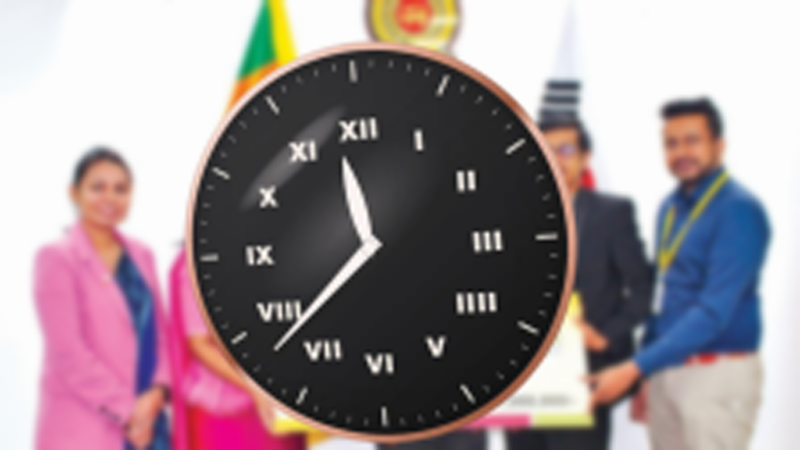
11h38
